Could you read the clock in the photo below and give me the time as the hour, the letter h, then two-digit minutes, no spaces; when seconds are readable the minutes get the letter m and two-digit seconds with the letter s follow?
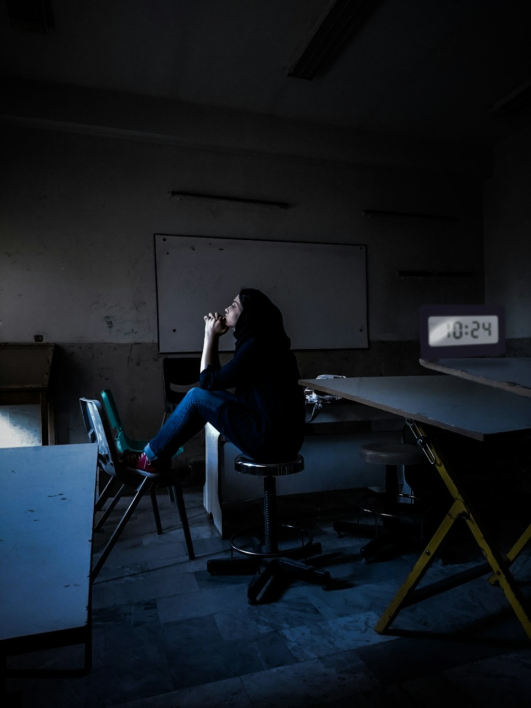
10h24
